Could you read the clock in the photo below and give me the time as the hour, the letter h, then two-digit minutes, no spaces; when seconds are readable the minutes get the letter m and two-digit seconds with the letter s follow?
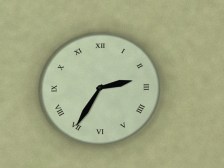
2h35
